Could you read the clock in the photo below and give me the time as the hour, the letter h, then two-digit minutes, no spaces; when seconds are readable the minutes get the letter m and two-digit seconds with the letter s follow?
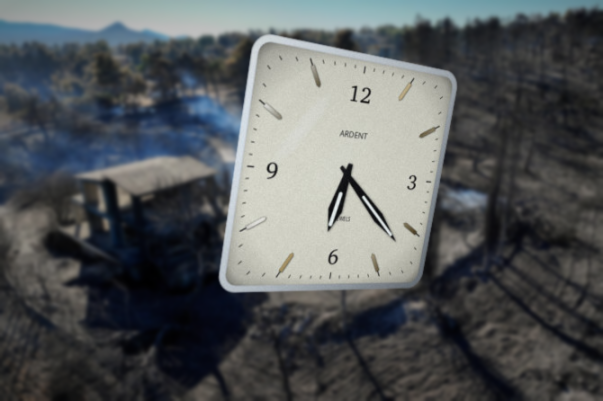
6h22
